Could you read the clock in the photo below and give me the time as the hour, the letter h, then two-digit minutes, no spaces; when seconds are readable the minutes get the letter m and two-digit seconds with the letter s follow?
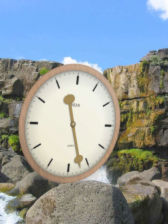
11h27
